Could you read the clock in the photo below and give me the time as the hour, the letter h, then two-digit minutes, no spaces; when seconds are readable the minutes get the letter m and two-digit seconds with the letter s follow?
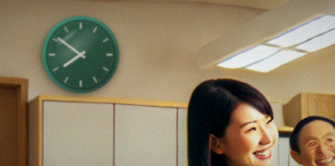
7h51
